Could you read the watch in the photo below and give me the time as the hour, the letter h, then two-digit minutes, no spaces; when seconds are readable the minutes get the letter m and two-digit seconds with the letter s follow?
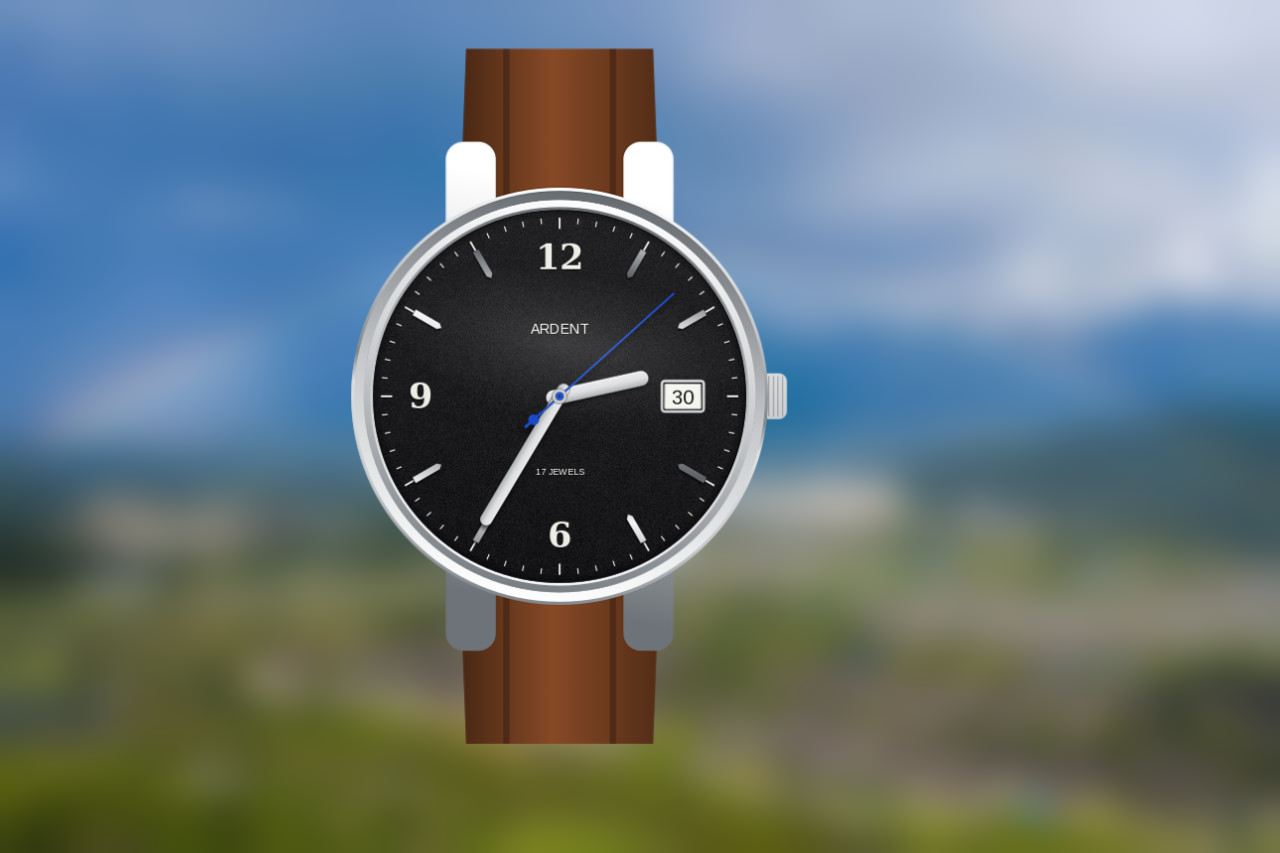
2h35m08s
